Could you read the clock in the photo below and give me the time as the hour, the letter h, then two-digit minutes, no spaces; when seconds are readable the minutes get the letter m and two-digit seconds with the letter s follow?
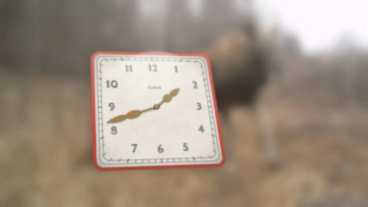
1h42
